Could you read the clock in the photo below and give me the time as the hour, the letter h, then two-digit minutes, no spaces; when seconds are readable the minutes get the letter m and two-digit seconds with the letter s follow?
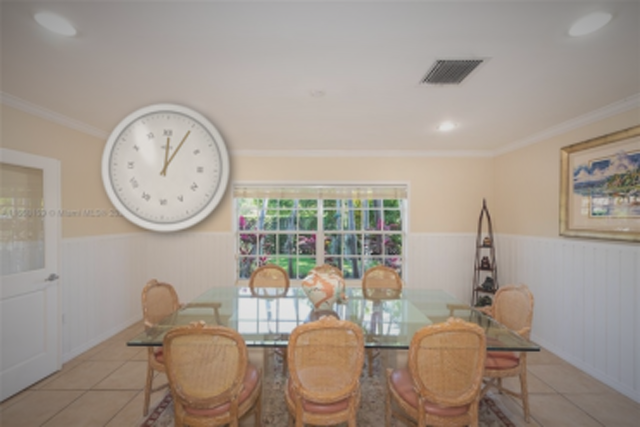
12h05
